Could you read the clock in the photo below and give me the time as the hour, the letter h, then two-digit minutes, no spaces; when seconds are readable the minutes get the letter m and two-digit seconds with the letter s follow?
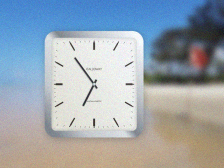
6h54
